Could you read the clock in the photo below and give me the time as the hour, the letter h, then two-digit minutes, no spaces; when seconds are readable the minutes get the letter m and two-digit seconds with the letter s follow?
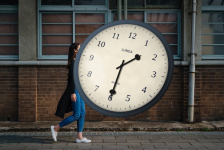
1h30
